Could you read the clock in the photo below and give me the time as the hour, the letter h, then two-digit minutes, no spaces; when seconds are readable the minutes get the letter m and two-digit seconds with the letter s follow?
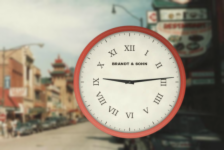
9h14
